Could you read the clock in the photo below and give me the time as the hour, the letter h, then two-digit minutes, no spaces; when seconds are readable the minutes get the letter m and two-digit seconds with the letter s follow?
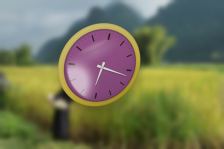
6h17
